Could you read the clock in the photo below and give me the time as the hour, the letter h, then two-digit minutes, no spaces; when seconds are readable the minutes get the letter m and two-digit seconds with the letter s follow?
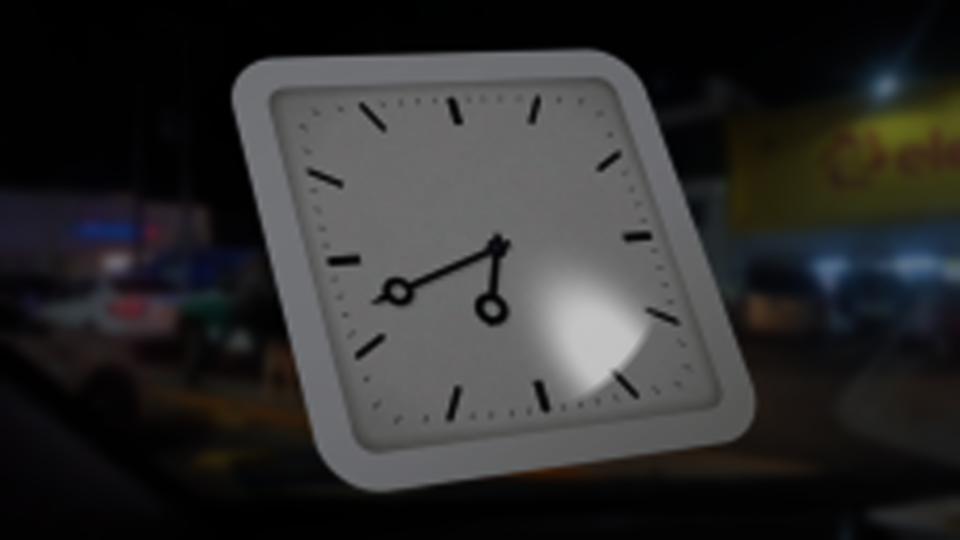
6h42
